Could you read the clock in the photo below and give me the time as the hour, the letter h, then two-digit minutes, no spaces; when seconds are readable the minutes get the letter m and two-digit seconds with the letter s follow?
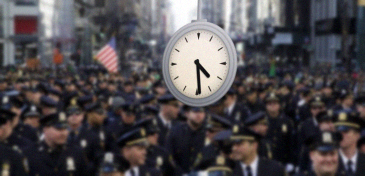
4h29
